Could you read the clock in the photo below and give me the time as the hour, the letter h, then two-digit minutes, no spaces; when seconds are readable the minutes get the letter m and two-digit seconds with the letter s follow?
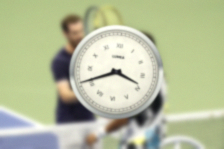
3h41
